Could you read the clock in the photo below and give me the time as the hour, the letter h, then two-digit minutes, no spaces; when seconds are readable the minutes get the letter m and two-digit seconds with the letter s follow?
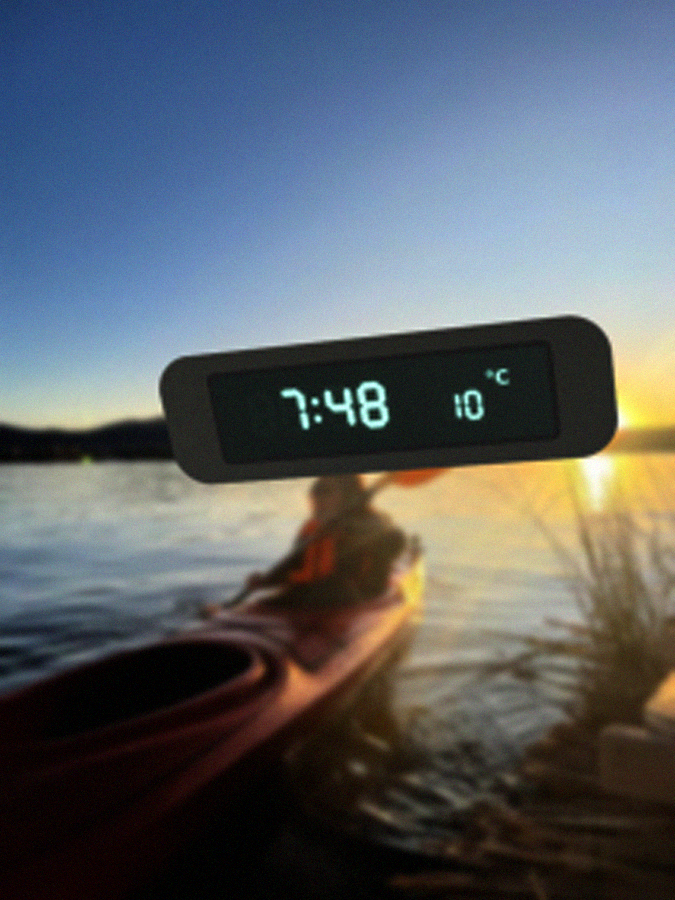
7h48
